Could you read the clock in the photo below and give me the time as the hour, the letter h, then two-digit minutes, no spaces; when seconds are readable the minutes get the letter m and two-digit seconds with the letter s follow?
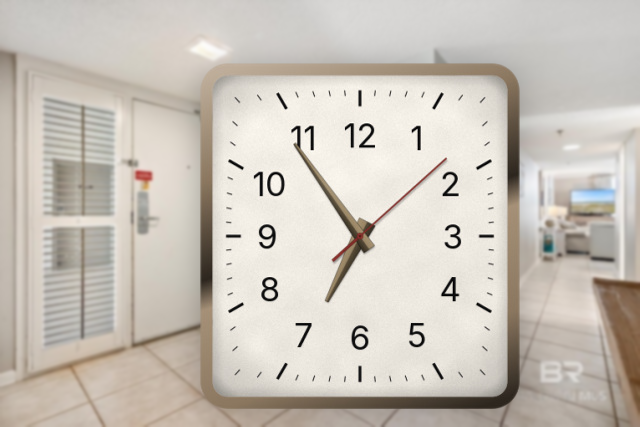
6h54m08s
